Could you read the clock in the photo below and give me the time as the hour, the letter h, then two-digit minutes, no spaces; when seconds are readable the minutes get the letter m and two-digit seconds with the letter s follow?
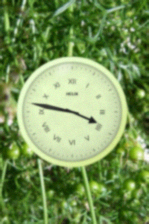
3h47
